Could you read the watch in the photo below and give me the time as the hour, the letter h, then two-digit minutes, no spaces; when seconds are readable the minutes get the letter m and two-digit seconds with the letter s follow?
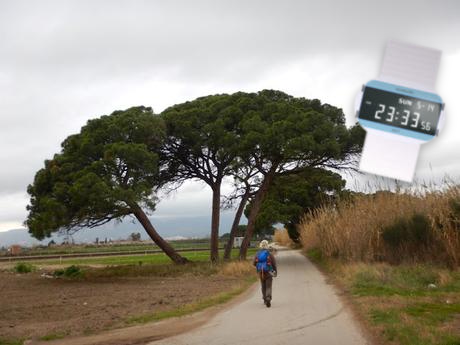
23h33
